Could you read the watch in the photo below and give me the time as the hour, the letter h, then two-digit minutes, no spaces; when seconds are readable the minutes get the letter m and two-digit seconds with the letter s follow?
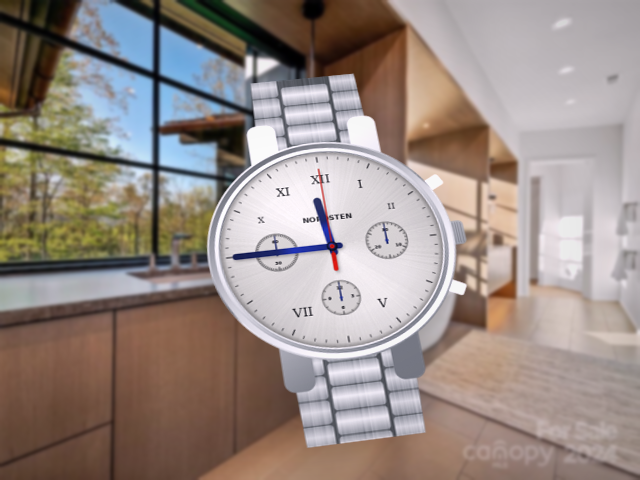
11h45
